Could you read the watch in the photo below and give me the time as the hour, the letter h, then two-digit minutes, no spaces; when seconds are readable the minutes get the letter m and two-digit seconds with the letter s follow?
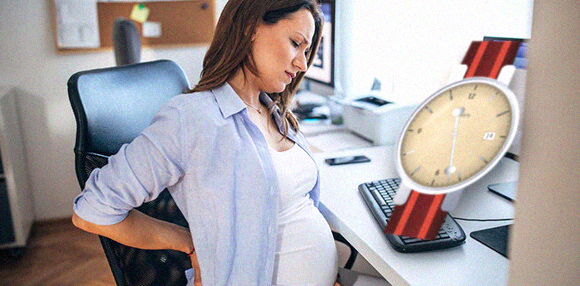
11h27
